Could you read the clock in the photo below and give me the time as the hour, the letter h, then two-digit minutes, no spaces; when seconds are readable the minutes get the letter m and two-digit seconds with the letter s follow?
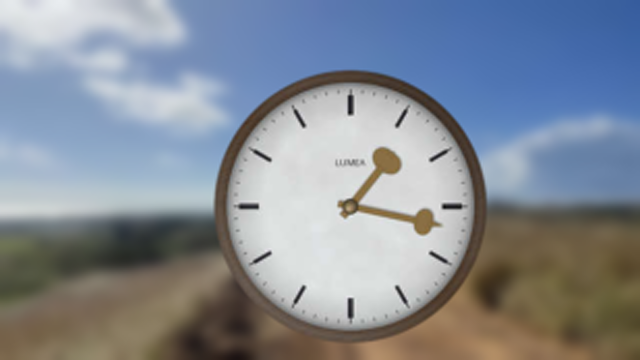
1h17
